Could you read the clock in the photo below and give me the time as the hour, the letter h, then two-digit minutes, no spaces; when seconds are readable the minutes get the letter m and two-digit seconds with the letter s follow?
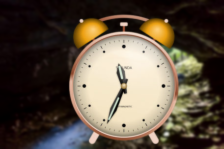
11h34
